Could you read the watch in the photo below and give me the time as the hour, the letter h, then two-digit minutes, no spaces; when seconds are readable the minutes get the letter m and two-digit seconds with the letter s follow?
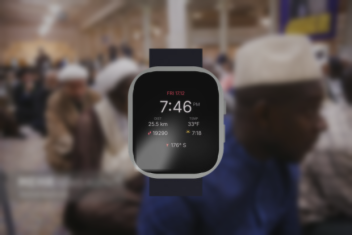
7h46
